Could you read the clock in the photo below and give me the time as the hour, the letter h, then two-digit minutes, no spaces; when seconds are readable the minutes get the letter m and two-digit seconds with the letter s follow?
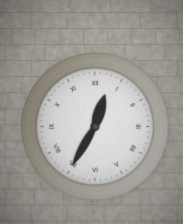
12h35
